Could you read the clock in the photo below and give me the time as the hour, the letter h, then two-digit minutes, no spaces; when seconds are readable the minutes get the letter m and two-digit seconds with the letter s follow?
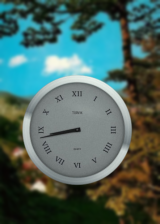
8h43
